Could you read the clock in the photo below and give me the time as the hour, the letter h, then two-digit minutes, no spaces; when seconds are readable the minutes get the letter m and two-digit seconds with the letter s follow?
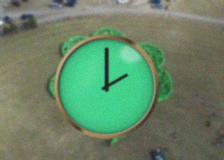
2h00
